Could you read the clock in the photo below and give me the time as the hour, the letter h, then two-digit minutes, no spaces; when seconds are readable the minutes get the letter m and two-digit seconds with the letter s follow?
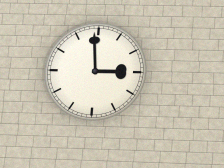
2h59
